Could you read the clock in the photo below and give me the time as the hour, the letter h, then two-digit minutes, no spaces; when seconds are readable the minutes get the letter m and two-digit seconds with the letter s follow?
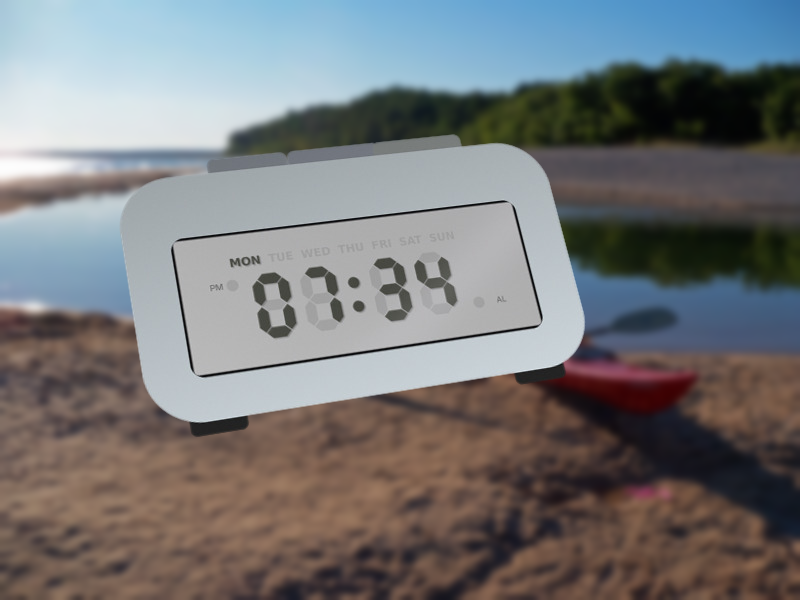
7h34
